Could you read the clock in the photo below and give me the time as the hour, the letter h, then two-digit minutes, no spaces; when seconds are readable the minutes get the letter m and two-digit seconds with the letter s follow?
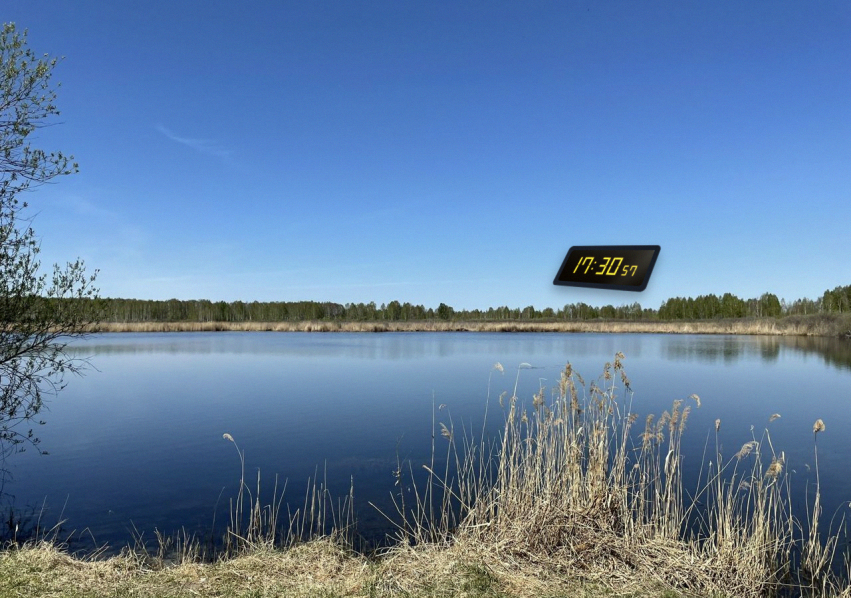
17h30m57s
